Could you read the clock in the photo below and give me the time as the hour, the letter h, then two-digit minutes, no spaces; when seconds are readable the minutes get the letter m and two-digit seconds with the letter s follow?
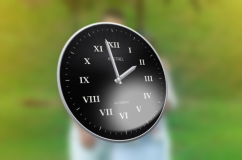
1h58
